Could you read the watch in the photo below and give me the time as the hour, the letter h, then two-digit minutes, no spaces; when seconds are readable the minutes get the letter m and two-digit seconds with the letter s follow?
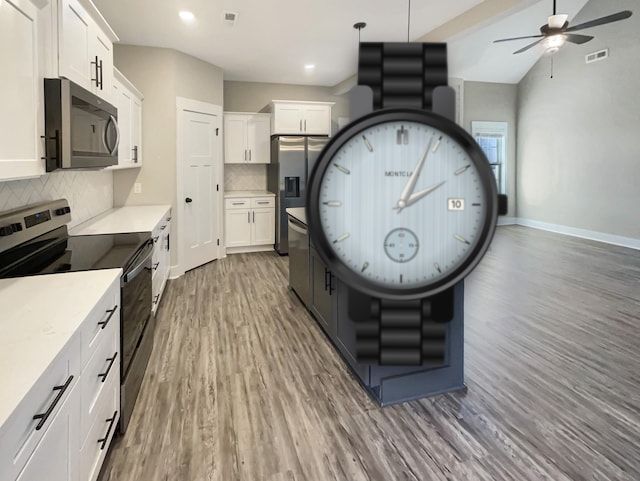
2h04
